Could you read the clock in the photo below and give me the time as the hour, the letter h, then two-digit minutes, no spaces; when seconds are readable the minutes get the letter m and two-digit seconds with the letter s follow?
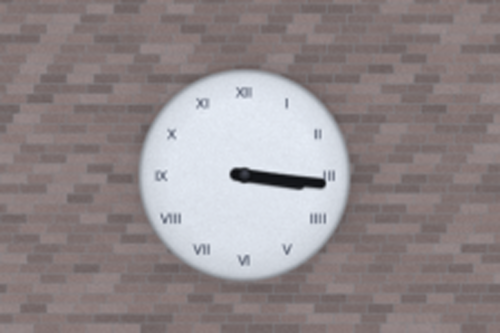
3h16
